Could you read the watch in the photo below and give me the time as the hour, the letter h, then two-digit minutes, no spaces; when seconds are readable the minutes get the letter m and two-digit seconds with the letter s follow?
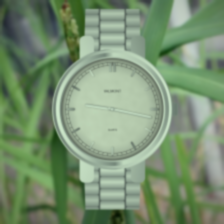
9h17
